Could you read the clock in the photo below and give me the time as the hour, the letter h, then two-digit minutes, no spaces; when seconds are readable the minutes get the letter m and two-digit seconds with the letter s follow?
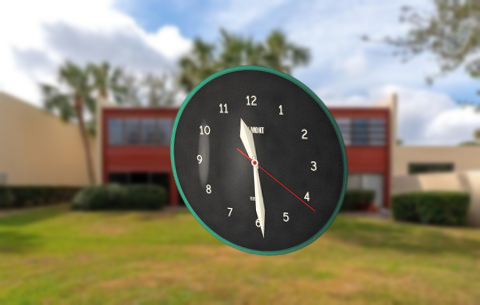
11h29m21s
